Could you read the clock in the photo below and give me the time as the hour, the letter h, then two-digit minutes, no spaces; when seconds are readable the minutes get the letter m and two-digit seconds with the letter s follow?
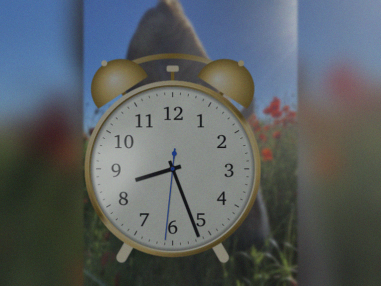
8h26m31s
